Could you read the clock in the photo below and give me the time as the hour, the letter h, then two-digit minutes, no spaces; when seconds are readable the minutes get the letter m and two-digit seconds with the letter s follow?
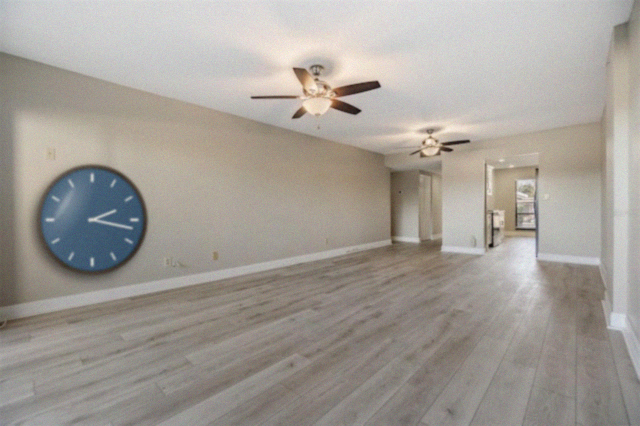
2h17
